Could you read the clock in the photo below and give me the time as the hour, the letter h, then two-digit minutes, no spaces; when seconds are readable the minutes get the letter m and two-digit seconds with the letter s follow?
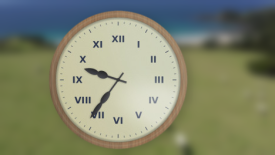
9h36
